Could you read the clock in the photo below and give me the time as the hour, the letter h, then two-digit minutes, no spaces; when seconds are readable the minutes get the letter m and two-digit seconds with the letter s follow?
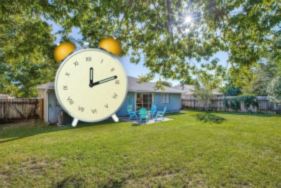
12h13
